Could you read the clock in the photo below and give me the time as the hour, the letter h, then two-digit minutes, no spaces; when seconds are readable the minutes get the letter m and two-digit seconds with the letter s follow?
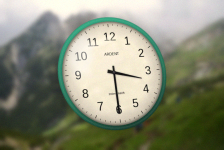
3h30
